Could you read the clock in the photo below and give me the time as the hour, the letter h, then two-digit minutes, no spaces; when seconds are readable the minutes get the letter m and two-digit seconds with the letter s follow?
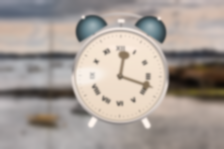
12h18
